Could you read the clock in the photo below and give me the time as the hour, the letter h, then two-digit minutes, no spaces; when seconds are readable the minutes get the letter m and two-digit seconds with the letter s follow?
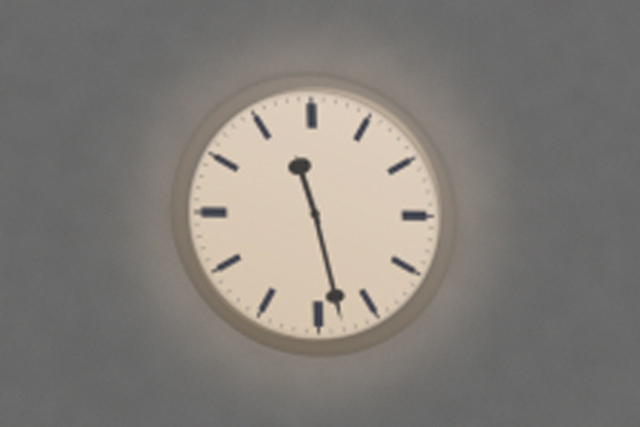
11h28
